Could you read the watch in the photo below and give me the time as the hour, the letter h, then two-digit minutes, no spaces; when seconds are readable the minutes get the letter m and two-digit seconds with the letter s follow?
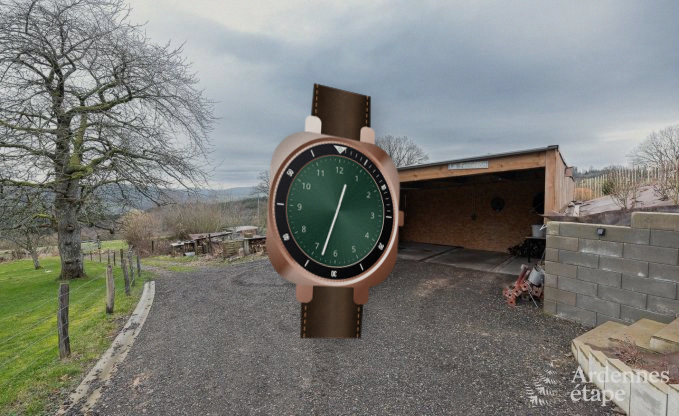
12h33
